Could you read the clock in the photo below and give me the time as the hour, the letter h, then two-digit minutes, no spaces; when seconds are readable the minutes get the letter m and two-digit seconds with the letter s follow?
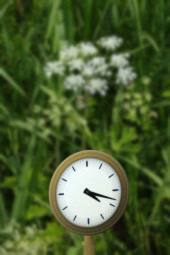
4h18
